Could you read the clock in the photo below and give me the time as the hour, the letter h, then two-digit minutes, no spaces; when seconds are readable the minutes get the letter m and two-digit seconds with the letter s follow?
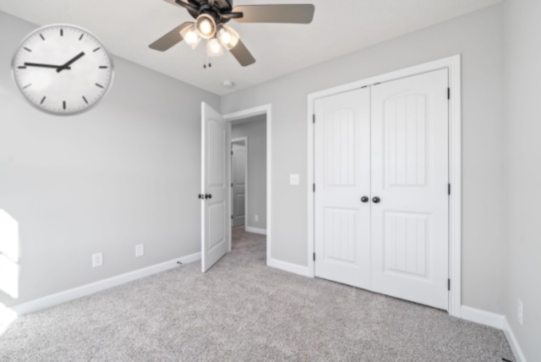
1h46
